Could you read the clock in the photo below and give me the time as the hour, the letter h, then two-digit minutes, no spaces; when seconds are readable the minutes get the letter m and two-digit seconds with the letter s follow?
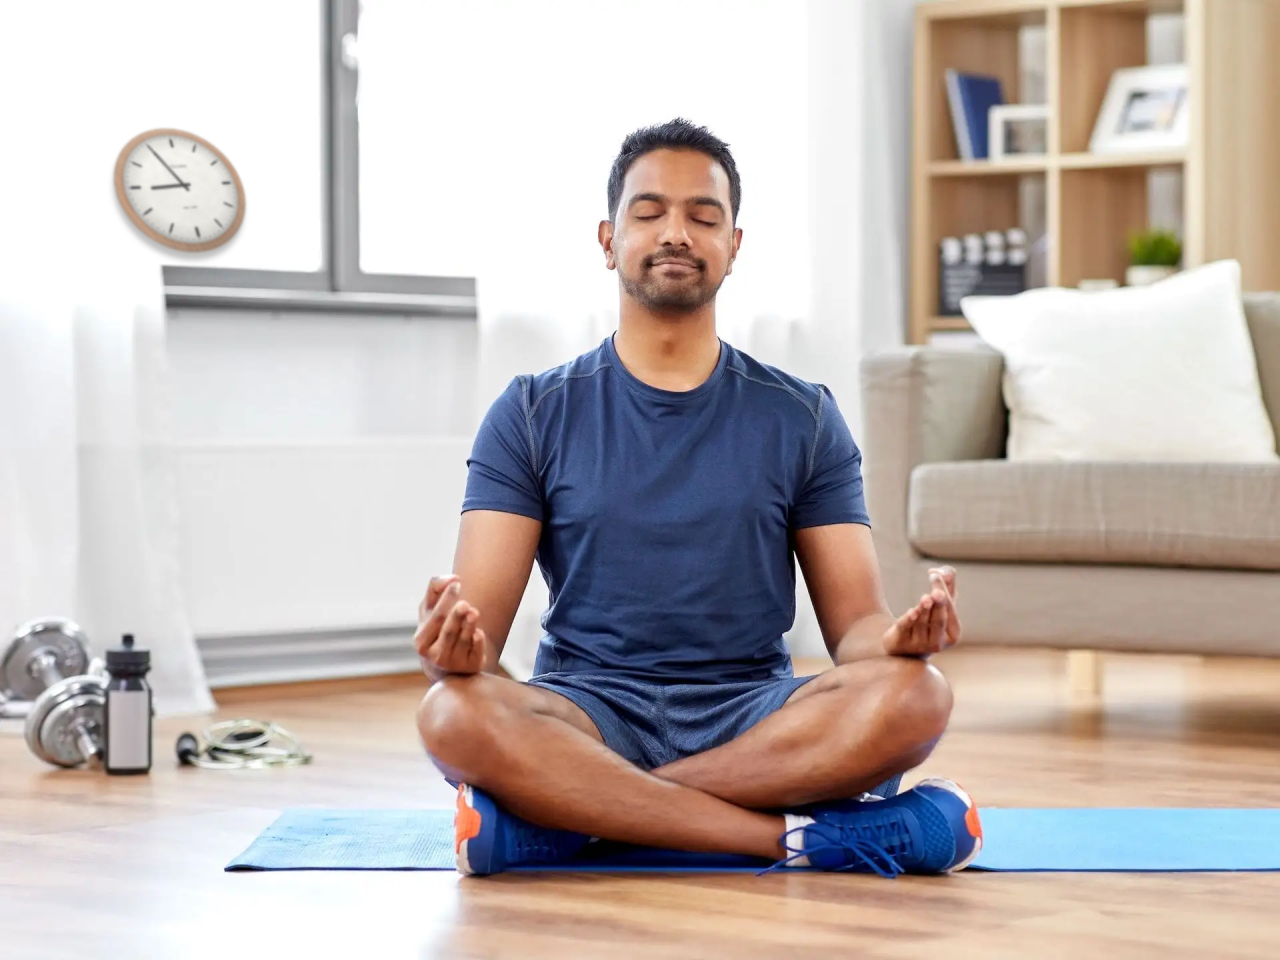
8h55
